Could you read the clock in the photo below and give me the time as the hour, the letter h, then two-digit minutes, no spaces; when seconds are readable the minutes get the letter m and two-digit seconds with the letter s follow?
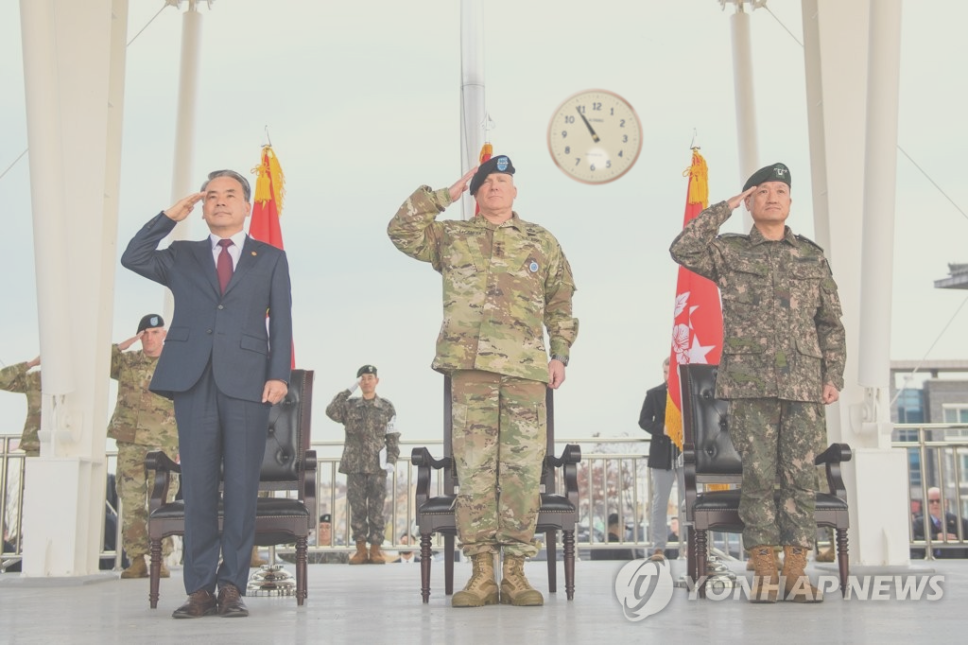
10h54
